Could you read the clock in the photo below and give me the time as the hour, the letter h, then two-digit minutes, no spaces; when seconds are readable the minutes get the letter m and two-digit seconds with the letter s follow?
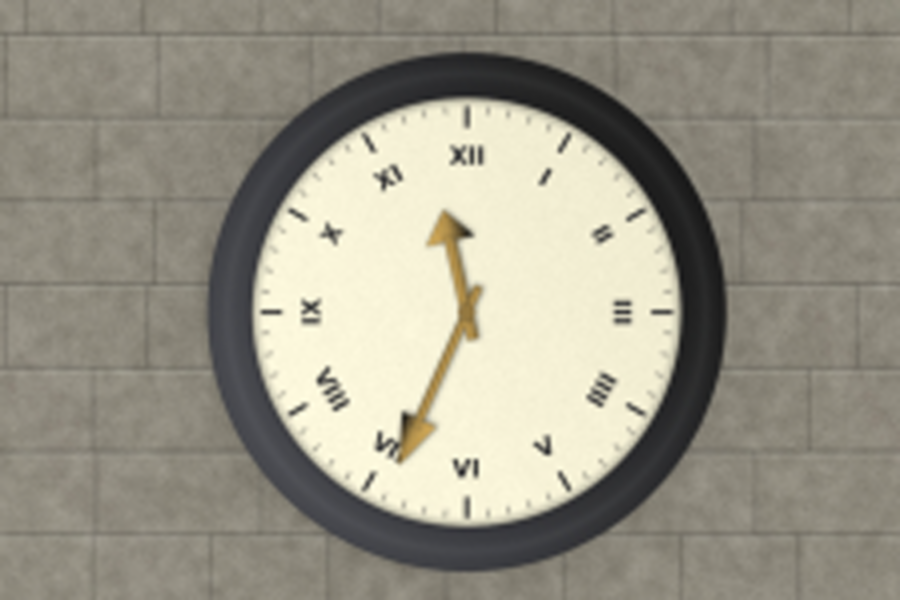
11h34
